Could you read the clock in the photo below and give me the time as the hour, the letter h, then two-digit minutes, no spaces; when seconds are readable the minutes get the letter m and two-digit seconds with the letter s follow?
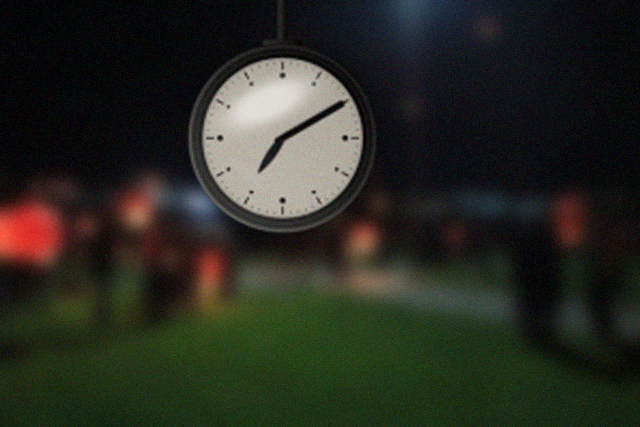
7h10
